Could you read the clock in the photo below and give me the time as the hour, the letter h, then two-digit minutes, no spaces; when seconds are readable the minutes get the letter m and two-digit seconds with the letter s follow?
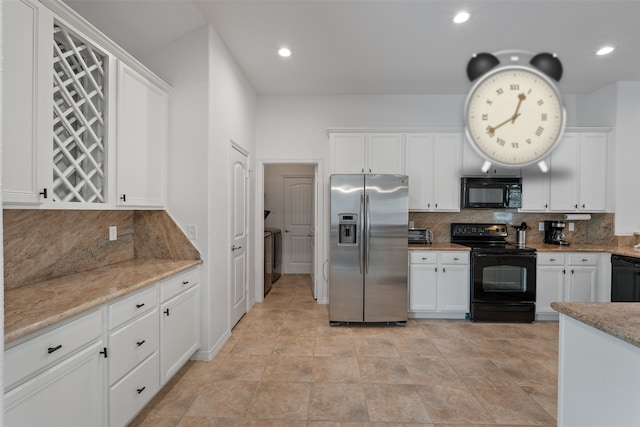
12h40
